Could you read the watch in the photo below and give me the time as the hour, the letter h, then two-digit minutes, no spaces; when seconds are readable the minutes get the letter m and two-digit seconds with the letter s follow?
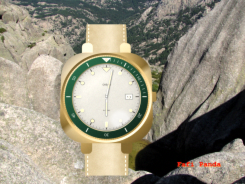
6h02
